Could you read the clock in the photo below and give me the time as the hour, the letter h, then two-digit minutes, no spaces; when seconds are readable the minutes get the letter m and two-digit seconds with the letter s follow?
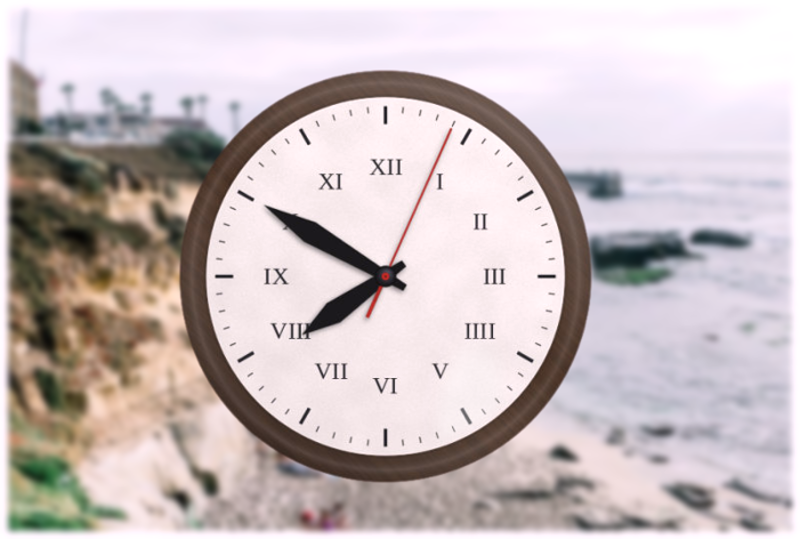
7h50m04s
